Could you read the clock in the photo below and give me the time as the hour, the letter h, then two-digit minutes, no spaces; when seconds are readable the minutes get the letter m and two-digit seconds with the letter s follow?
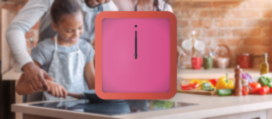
12h00
